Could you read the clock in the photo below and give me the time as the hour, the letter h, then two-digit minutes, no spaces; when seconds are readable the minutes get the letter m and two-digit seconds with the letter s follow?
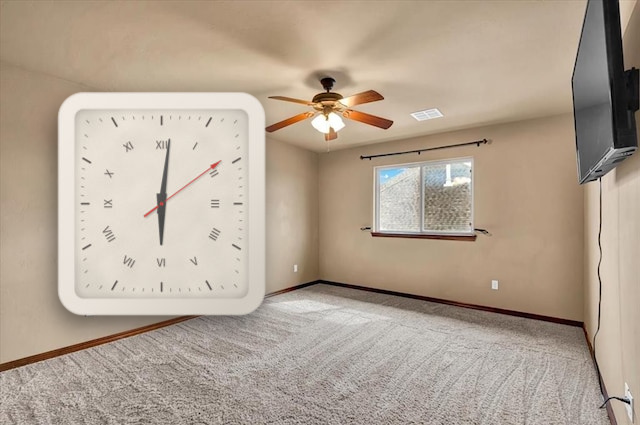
6h01m09s
